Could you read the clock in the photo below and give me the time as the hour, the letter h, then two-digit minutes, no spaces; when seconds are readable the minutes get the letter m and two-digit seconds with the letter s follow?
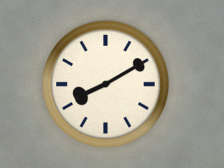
8h10
